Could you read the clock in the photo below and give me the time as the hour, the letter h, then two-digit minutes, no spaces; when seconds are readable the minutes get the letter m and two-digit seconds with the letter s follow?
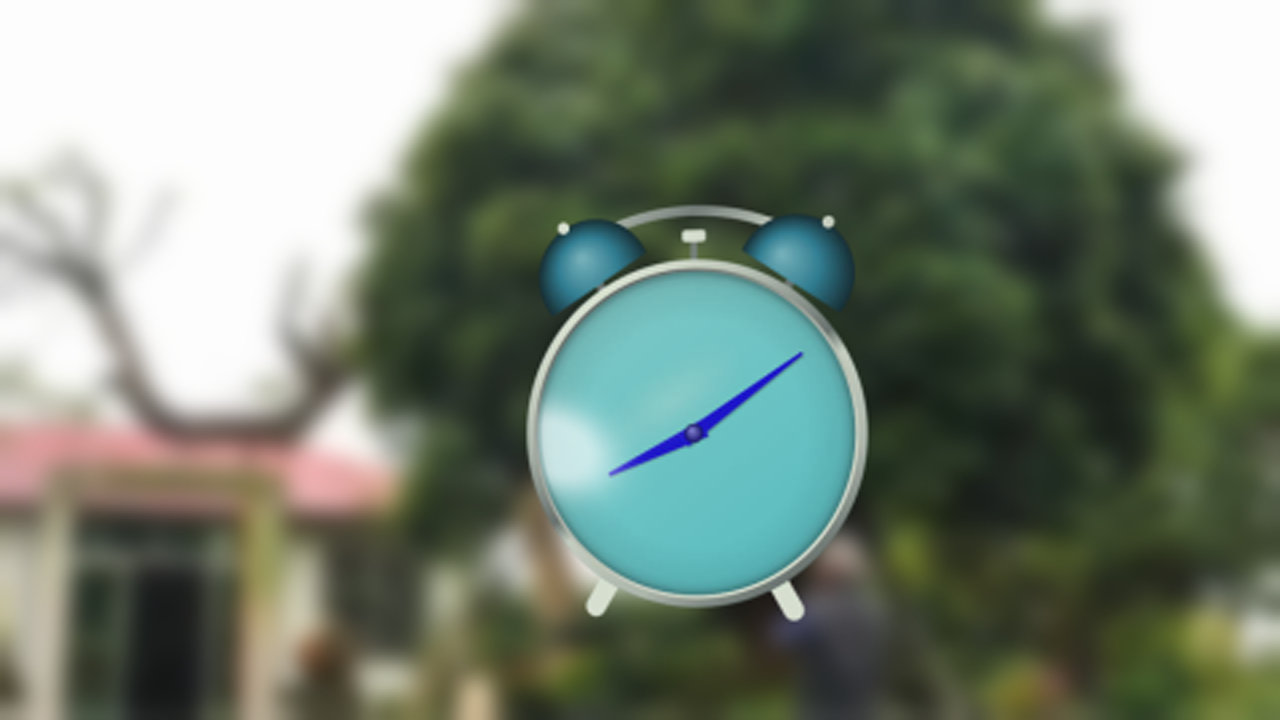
8h09
